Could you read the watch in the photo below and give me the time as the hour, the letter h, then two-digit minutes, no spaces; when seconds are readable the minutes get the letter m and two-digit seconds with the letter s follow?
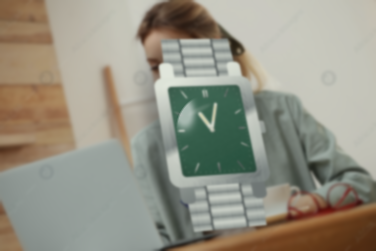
11h03
